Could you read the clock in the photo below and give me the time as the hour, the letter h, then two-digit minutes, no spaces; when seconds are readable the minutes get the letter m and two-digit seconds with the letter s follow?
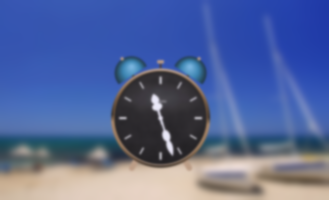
11h27
